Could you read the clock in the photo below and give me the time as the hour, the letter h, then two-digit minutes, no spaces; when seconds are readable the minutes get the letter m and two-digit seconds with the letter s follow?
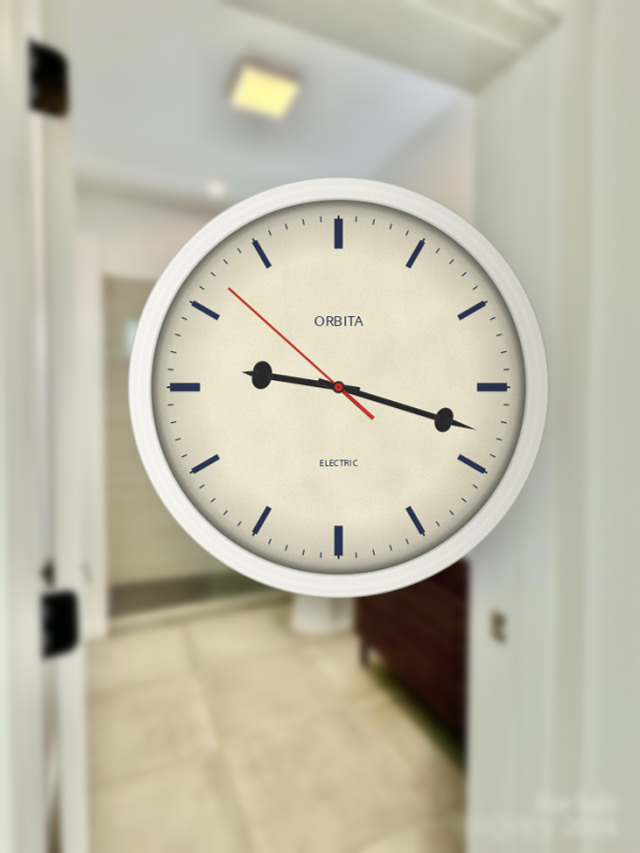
9h17m52s
